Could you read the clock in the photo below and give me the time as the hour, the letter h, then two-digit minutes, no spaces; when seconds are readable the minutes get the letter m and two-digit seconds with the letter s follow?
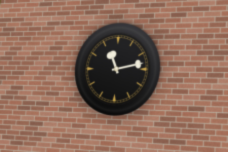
11h13
